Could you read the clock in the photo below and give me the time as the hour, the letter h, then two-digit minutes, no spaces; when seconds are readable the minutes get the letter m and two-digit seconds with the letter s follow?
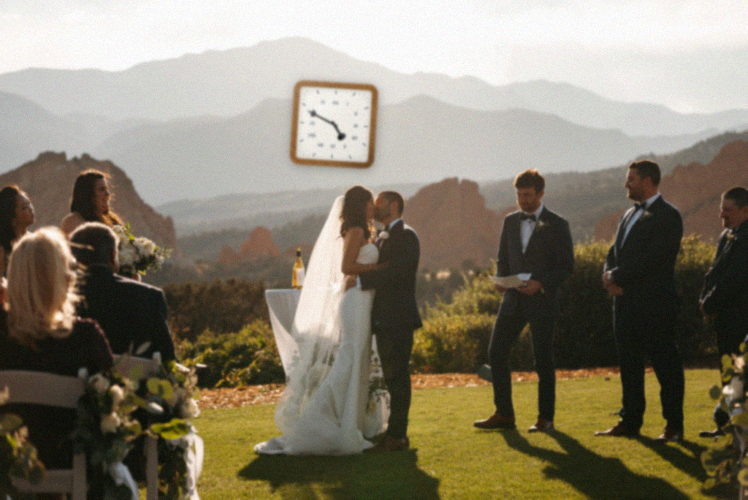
4h49
